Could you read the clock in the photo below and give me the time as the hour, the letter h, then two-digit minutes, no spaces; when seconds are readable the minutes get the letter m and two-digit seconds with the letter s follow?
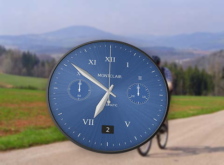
6h51
